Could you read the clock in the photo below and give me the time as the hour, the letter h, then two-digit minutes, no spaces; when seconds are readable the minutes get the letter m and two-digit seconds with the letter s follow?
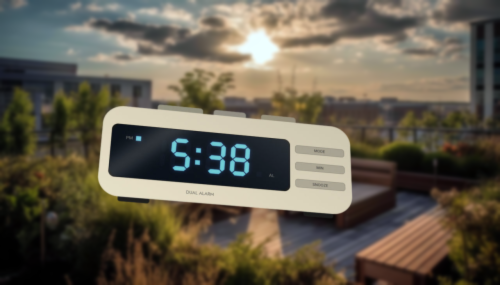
5h38
